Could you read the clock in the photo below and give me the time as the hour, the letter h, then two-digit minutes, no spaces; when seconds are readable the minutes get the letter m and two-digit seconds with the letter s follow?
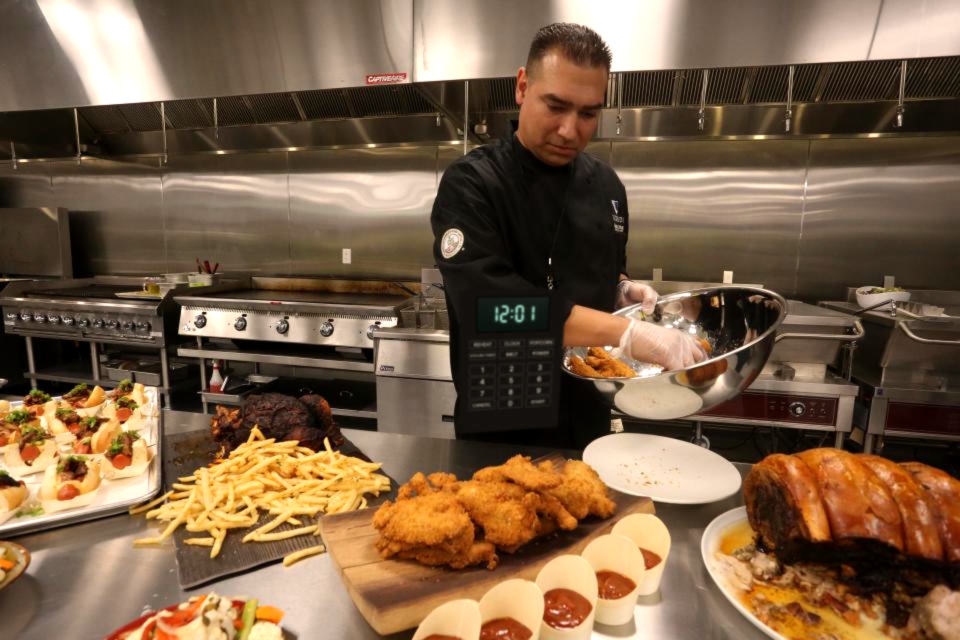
12h01
